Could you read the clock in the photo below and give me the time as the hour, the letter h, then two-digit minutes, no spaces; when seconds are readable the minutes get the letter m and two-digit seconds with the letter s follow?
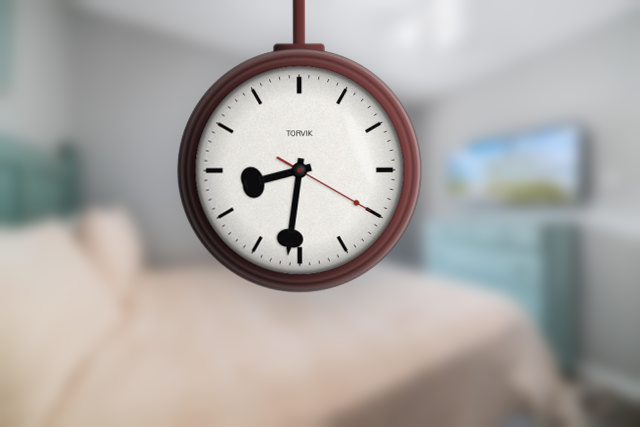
8h31m20s
